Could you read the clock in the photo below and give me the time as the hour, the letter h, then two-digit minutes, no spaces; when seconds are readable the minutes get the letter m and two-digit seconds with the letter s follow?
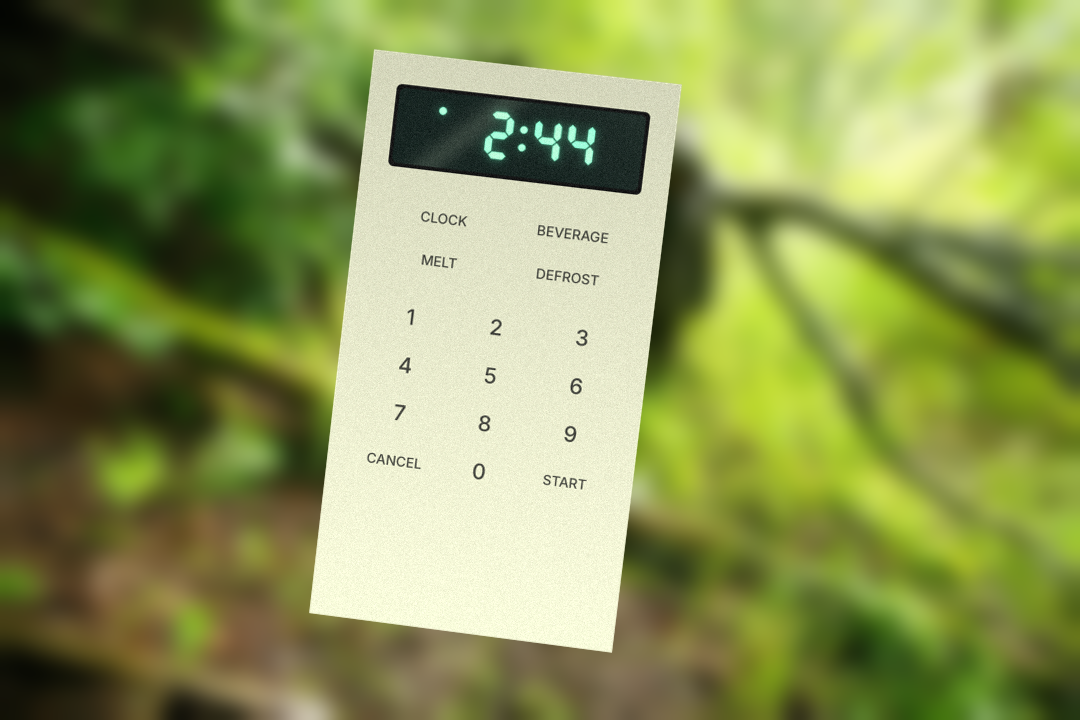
2h44
